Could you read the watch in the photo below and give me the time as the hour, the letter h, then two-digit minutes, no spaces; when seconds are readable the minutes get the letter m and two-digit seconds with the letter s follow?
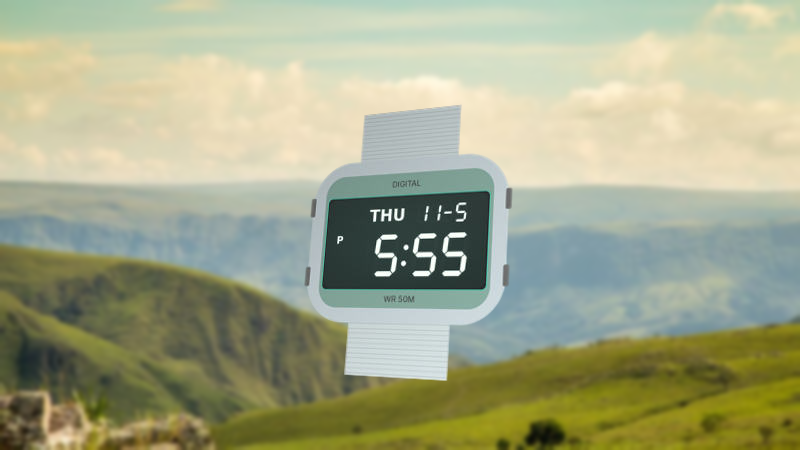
5h55
